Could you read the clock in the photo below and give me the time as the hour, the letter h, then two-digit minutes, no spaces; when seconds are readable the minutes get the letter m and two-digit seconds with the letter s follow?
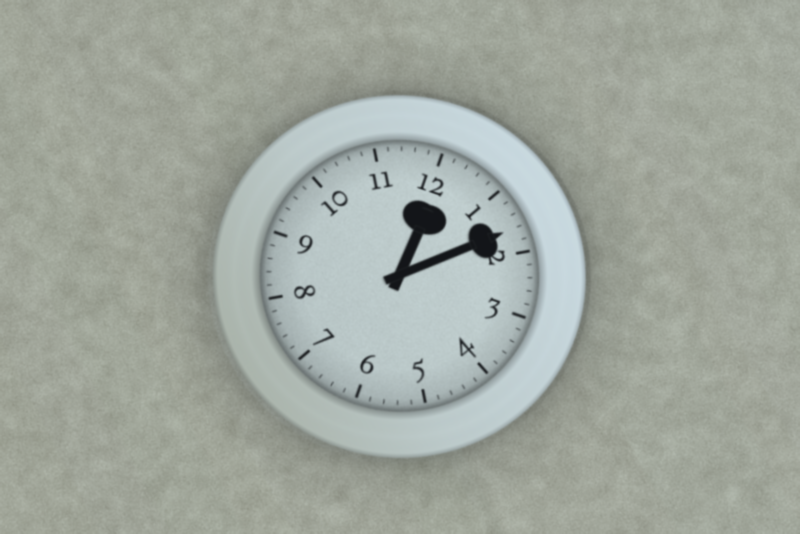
12h08
